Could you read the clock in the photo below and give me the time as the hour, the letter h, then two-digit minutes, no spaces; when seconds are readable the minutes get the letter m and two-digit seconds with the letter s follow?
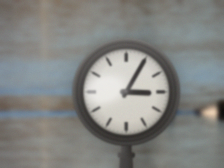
3h05
